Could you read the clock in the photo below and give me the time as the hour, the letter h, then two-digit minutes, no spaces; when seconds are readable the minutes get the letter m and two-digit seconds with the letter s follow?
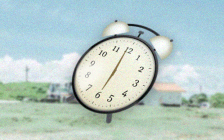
5h59
